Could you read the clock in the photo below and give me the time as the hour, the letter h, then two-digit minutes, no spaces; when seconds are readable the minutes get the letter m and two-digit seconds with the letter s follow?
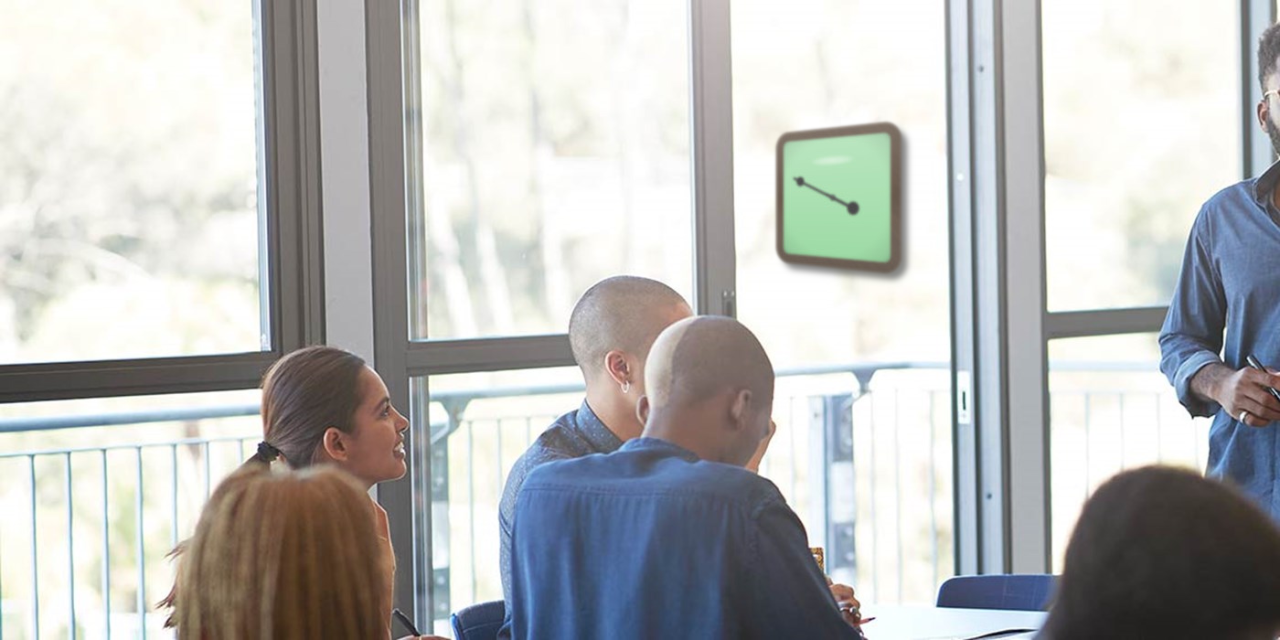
3h49
